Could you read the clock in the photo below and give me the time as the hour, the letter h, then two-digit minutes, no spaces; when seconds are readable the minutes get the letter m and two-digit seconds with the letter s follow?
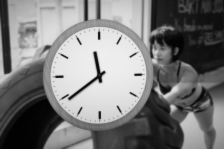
11h39
